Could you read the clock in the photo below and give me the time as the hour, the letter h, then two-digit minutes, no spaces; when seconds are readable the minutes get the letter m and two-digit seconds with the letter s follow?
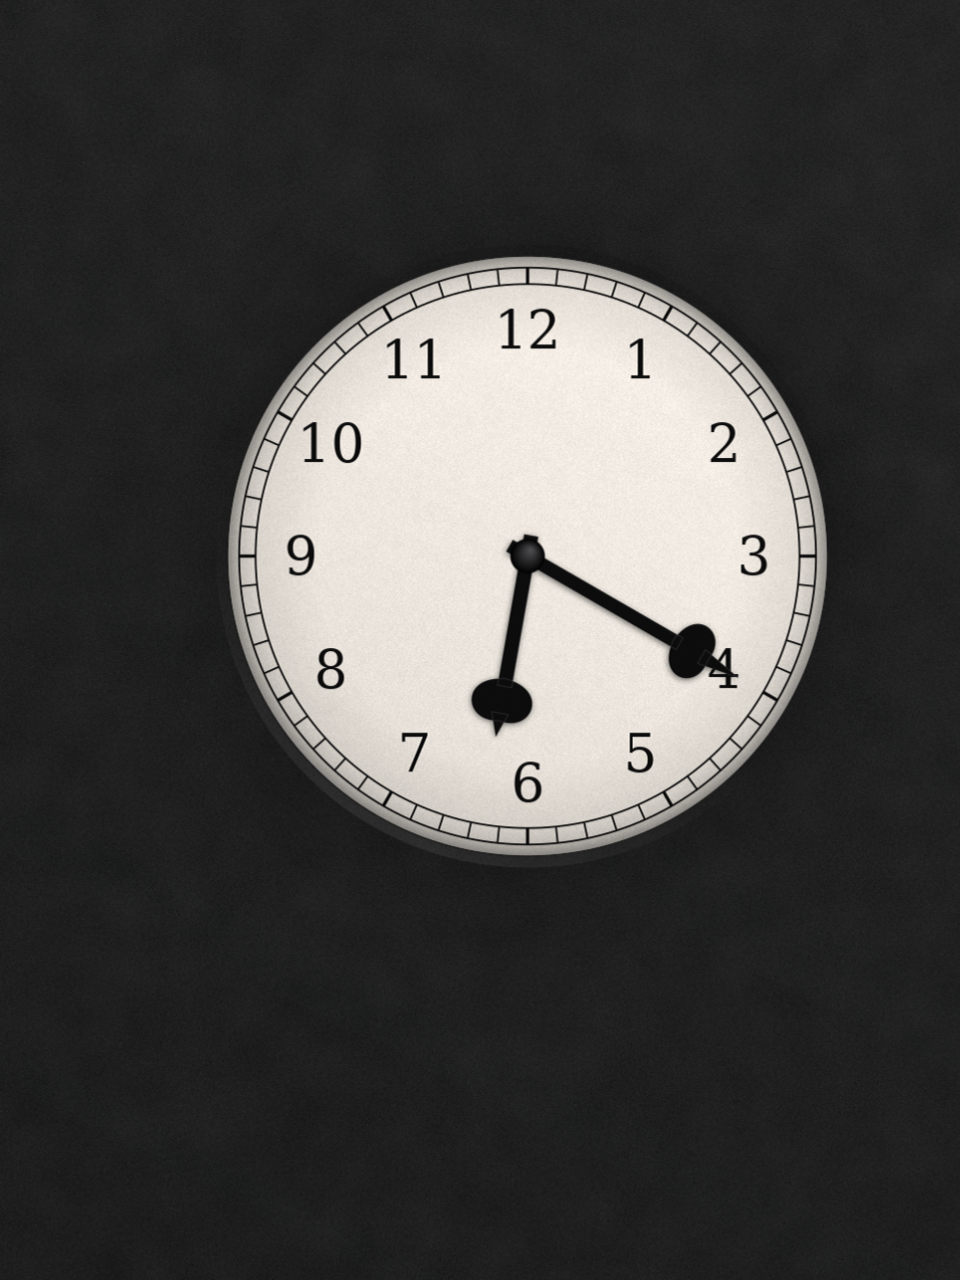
6h20
